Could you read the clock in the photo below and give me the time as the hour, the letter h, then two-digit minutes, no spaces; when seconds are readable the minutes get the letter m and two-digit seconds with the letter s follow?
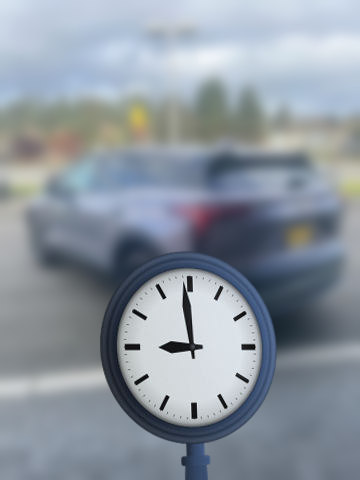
8h59
